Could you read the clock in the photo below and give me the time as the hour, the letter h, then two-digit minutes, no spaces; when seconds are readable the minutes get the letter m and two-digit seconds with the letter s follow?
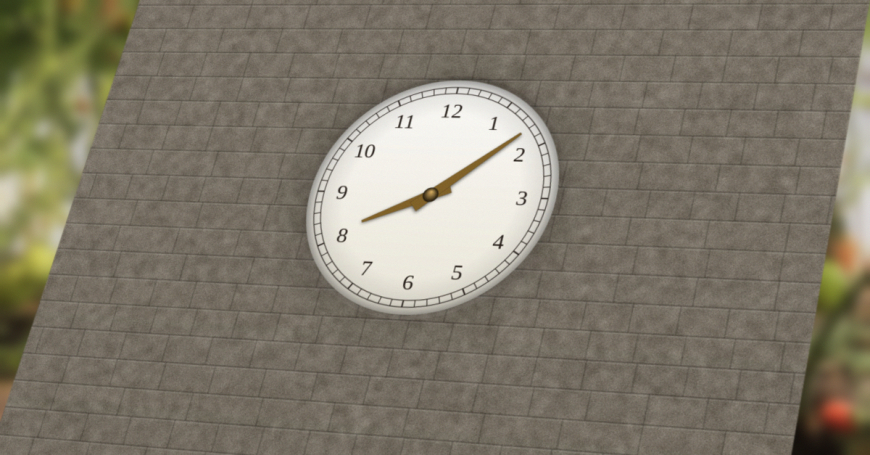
8h08
